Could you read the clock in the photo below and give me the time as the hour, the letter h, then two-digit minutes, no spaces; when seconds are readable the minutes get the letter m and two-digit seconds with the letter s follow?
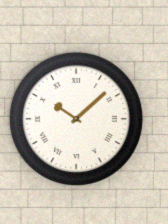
10h08
